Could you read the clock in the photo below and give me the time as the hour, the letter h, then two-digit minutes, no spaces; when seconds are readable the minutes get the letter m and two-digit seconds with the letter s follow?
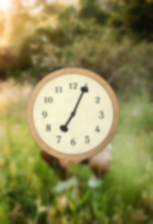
7h04
